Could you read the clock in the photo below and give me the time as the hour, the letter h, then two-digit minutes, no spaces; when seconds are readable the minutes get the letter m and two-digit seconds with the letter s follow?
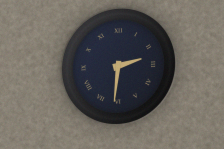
2h31
